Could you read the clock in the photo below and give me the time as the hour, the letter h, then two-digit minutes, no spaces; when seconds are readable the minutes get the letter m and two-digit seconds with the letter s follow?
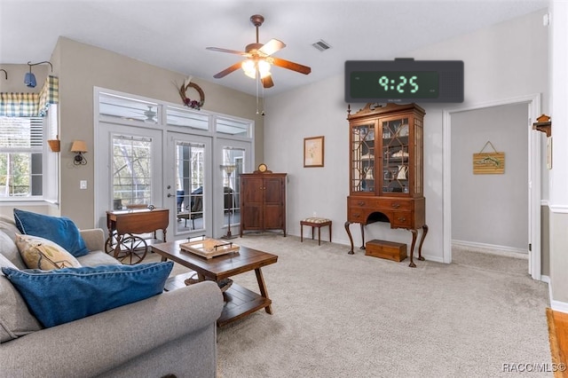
9h25
